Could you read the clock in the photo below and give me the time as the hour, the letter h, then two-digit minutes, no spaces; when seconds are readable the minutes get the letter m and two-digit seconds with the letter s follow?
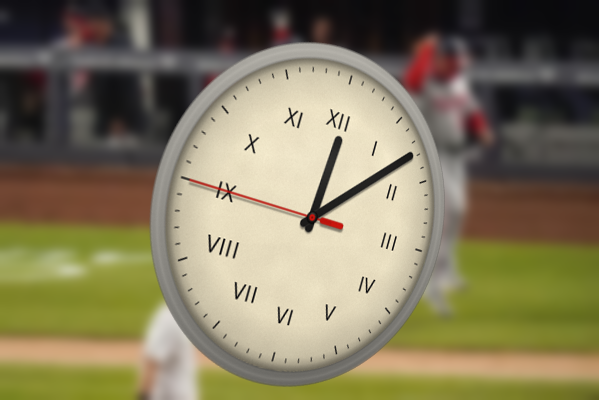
12h07m45s
